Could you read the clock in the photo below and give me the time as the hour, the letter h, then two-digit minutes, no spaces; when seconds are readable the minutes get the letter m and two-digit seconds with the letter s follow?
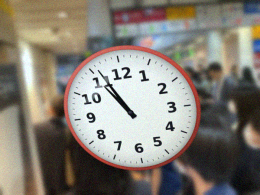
10h56
